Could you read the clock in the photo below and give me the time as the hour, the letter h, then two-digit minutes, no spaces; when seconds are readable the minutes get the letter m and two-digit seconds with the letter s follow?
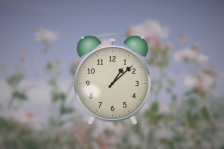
1h08
